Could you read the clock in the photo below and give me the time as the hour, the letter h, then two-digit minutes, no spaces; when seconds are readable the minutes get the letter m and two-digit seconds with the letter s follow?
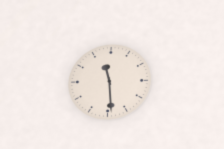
11h29
